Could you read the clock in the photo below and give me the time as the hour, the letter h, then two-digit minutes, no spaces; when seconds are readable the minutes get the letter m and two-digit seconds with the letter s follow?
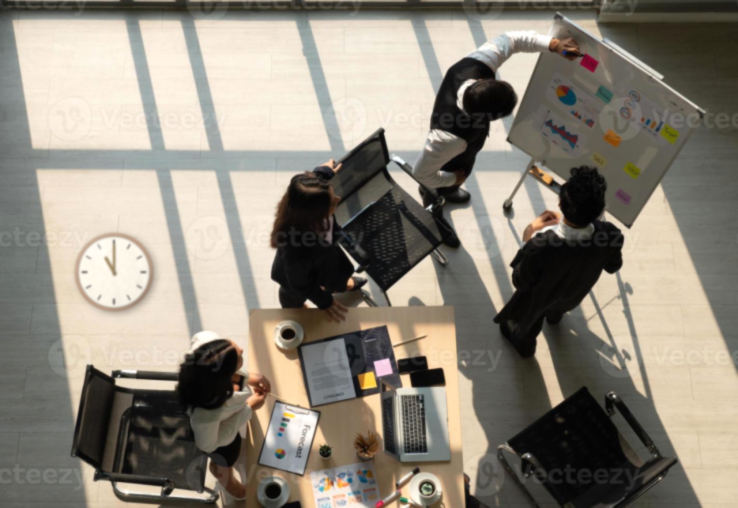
11h00
